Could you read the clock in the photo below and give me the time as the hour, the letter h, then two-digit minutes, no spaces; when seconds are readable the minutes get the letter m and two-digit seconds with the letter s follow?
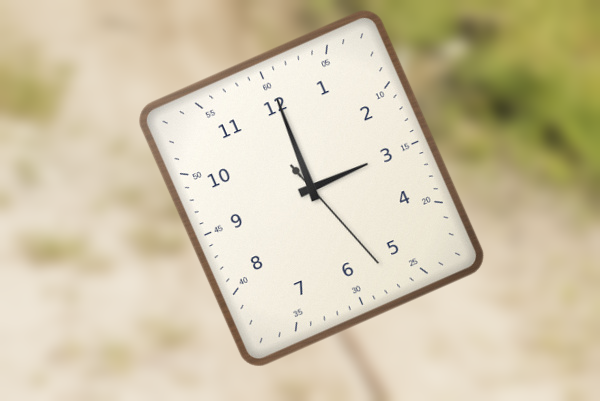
3h00m27s
